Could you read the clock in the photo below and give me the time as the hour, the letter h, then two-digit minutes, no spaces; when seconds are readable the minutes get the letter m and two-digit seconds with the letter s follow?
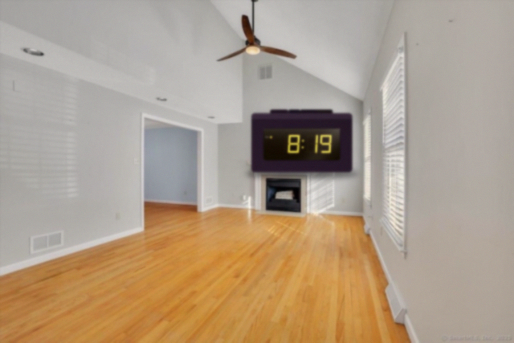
8h19
